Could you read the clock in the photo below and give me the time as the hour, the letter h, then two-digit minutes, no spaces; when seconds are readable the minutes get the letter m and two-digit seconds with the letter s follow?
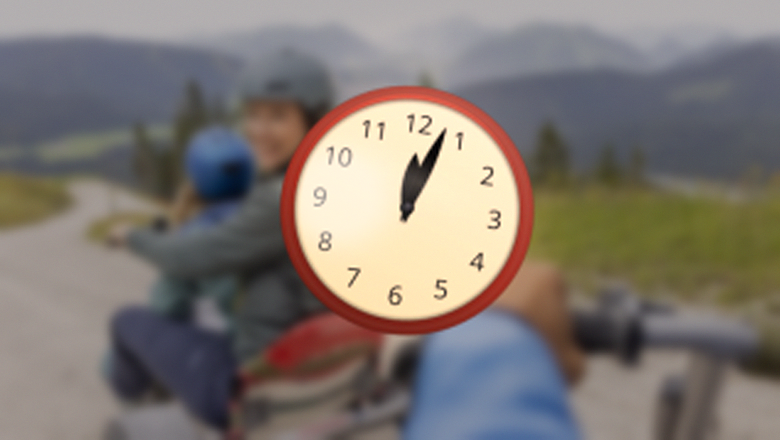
12h03
